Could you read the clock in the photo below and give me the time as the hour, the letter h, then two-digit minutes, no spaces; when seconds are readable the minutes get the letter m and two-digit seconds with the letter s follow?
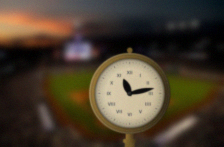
11h13
